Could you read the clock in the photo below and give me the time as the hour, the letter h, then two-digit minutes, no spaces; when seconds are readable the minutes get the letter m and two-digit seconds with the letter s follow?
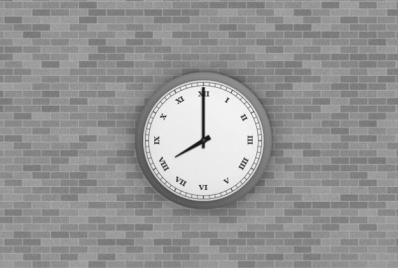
8h00
